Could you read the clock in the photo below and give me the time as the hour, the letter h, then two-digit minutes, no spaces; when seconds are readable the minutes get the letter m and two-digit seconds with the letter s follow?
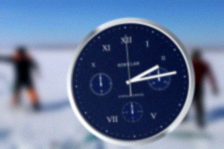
2h14
